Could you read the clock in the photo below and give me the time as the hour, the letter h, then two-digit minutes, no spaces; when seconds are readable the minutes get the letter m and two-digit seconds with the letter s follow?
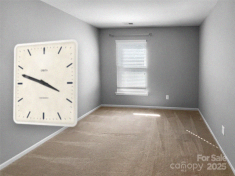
3h48
